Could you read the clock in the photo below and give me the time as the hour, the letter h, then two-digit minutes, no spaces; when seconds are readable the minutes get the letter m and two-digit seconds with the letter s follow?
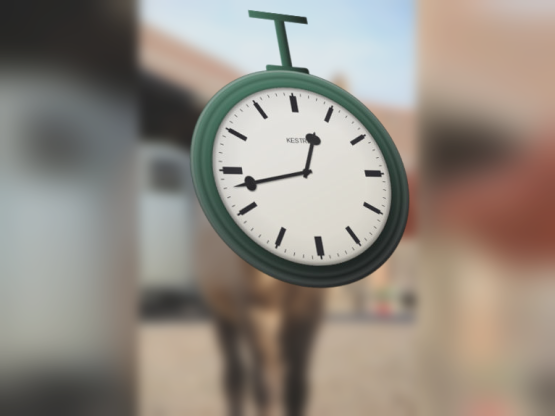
12h43
